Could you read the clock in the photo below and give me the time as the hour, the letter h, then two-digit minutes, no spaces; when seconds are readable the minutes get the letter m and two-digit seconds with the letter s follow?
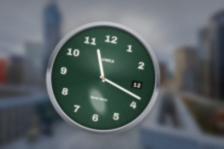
11h18
